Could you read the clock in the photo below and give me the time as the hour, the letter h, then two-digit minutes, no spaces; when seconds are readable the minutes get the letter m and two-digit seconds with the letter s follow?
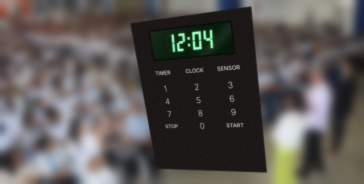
12h04
